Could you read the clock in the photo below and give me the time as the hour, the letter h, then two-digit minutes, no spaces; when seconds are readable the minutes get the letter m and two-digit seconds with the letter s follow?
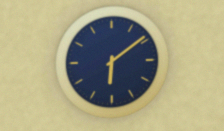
6h09
